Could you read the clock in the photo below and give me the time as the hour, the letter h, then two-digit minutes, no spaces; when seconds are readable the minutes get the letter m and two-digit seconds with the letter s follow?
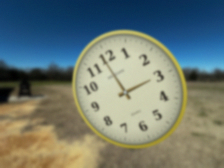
2h59
